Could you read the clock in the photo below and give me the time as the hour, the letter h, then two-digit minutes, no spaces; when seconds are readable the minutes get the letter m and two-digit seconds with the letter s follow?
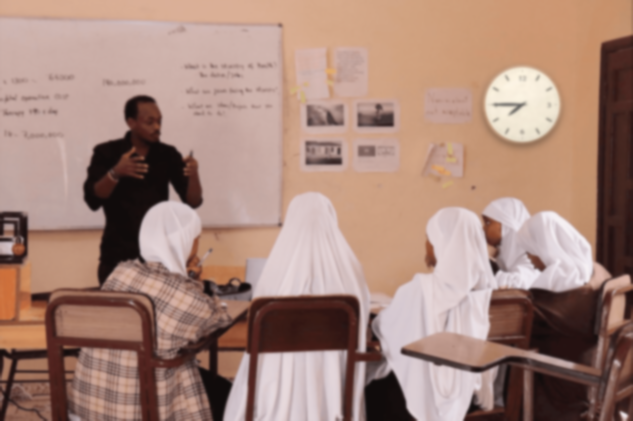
7h45
